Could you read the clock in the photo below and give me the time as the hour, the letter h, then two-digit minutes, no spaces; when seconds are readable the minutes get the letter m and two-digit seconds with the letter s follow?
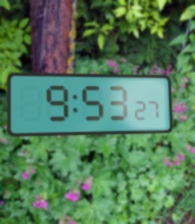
9h53m27s
